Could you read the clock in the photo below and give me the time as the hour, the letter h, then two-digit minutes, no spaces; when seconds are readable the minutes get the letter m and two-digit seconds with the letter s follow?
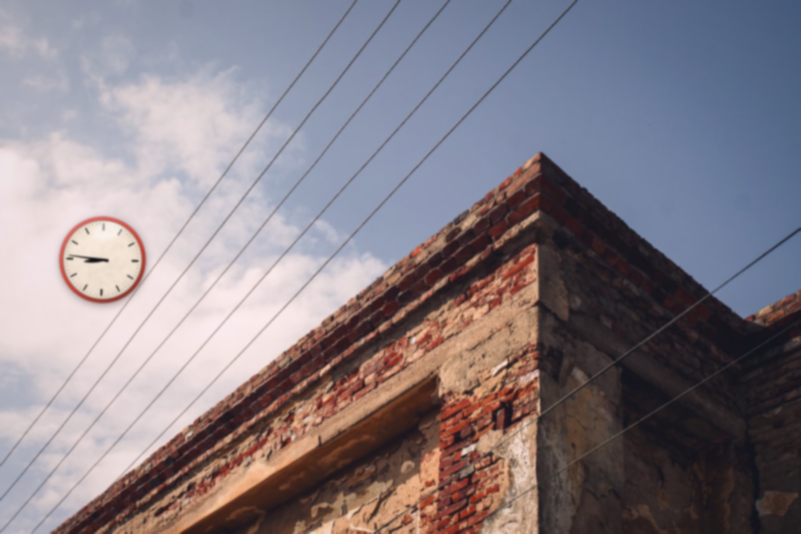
8h46
